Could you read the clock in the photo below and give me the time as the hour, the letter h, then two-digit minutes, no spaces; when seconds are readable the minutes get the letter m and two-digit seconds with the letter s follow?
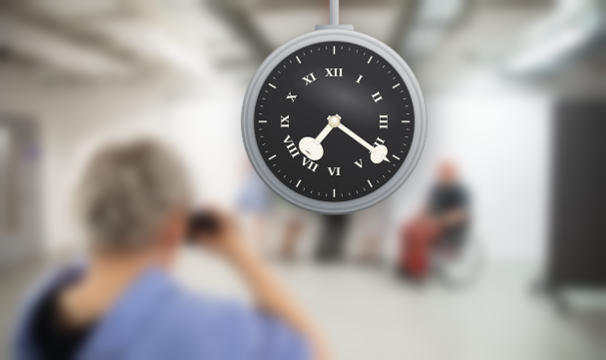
7h21
